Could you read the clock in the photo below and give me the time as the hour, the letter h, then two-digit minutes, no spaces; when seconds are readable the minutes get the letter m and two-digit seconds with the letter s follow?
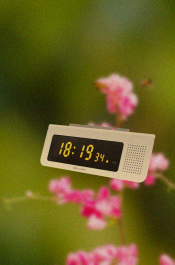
18h19m34s
